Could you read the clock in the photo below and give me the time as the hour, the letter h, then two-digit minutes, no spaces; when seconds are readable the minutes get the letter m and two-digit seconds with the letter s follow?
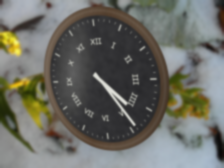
4h24
